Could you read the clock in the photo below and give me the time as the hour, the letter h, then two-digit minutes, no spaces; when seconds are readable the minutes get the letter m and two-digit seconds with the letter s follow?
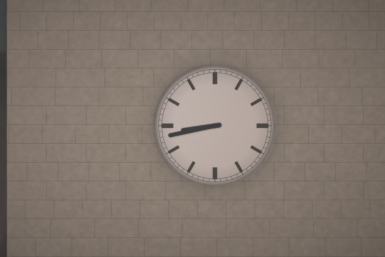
8h43
